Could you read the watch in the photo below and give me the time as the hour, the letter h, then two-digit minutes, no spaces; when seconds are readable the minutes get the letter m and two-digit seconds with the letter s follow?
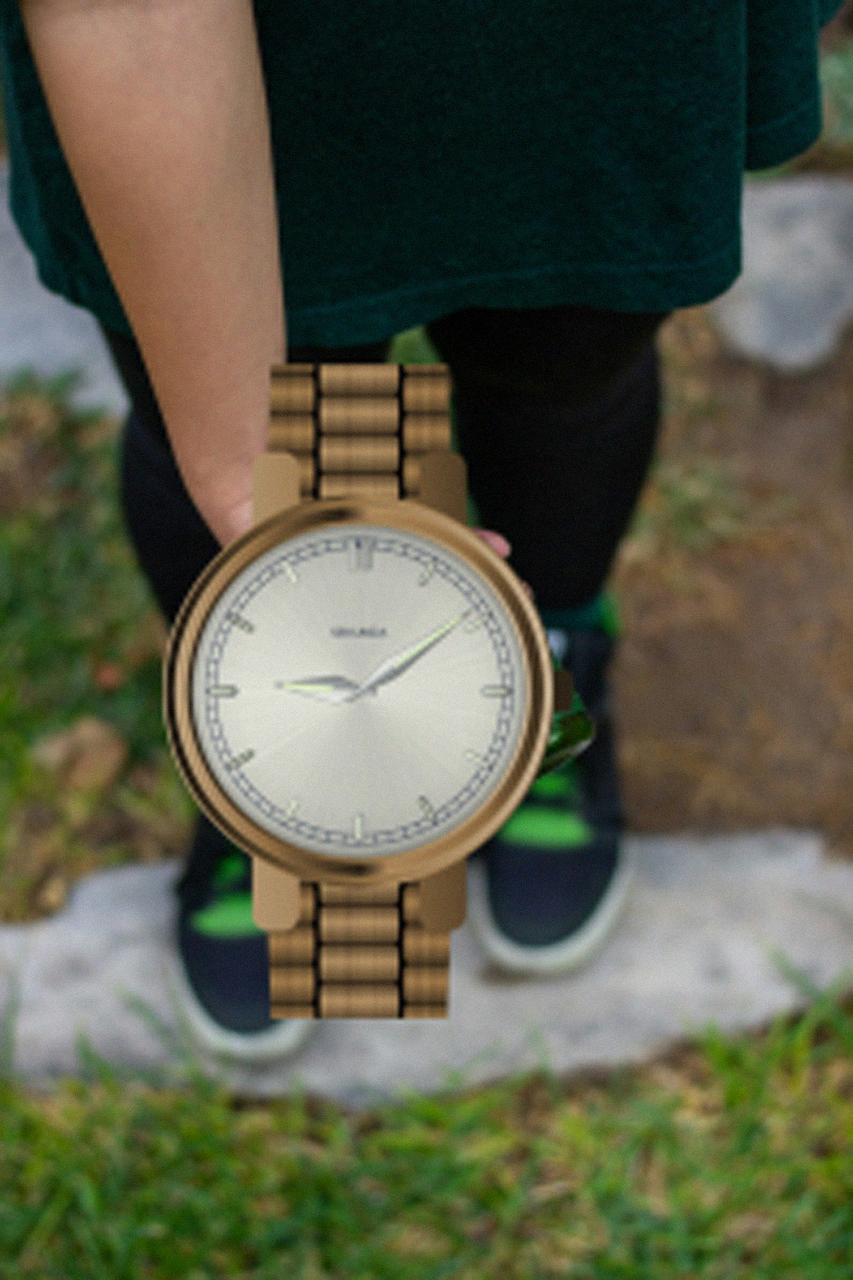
9h09
